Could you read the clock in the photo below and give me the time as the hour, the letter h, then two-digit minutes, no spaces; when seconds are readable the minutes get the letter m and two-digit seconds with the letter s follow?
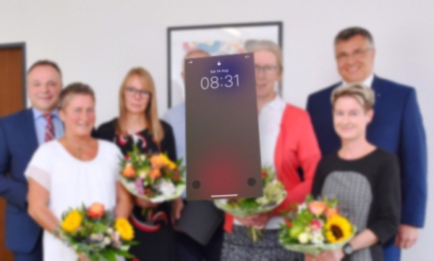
8h31
